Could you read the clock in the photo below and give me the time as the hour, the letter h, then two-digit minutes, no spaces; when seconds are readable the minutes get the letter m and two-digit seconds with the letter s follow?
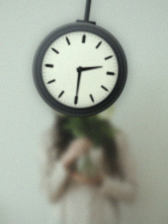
2h30
